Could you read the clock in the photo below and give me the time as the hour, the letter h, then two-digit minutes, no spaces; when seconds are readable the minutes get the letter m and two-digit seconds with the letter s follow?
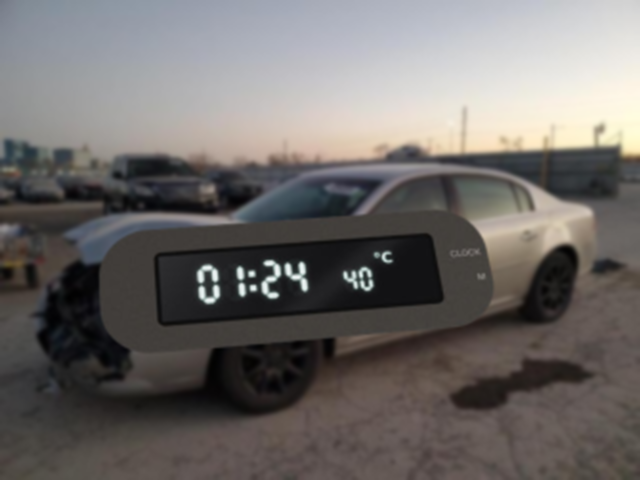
1h24
